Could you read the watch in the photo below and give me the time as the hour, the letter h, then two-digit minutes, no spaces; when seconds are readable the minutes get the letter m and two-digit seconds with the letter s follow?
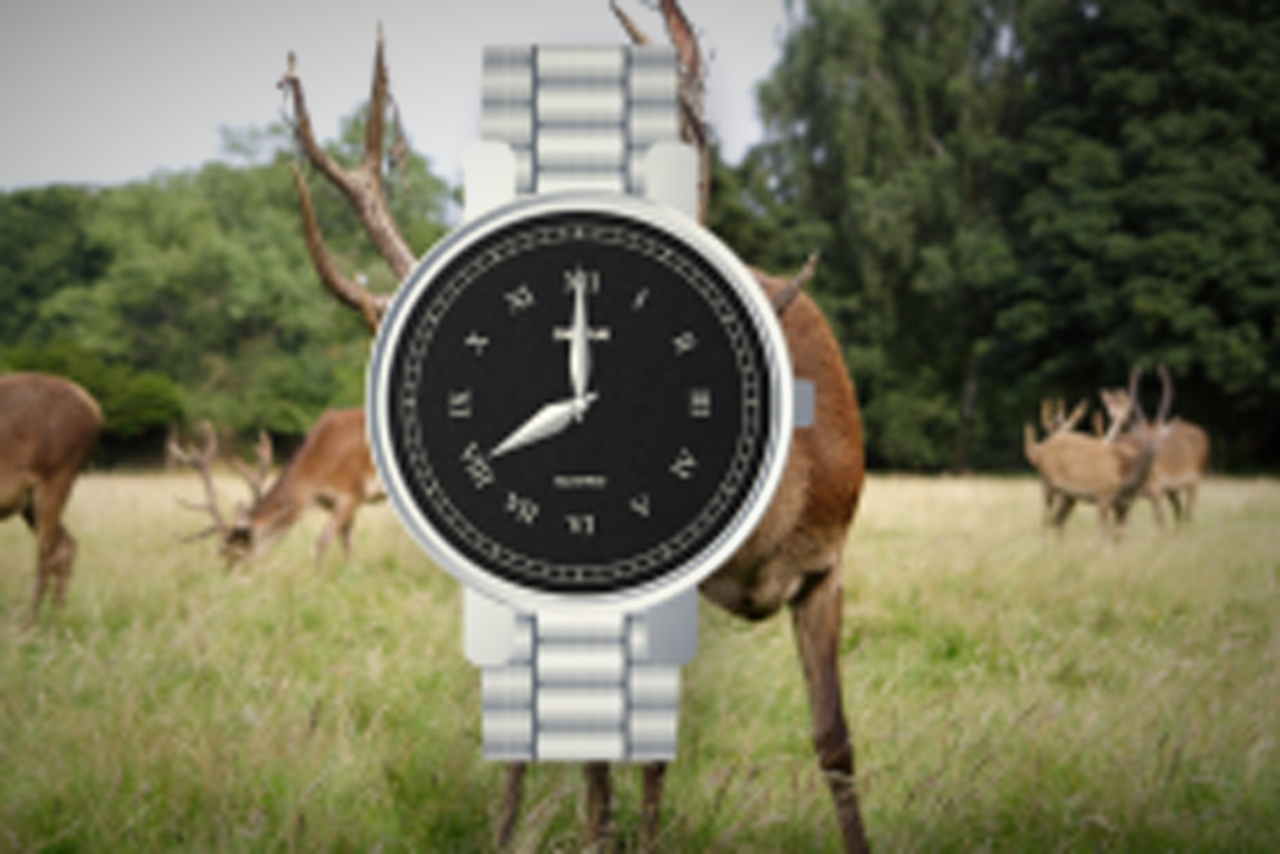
8h00
